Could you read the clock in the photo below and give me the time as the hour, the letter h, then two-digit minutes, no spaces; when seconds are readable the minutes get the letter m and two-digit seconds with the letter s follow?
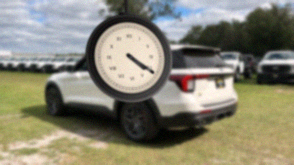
4h21
